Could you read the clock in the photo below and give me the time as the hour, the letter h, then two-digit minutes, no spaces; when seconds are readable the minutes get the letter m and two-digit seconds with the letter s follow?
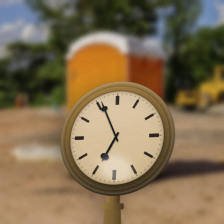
6h56
